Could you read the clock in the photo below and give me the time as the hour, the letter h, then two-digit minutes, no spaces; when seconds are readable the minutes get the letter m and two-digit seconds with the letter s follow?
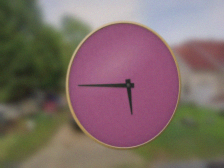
5h45
